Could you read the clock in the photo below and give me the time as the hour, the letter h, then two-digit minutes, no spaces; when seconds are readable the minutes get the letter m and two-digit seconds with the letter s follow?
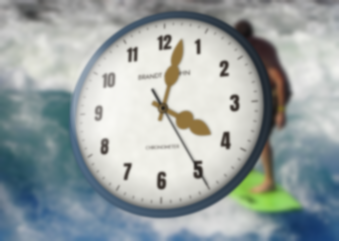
4h02m25s
